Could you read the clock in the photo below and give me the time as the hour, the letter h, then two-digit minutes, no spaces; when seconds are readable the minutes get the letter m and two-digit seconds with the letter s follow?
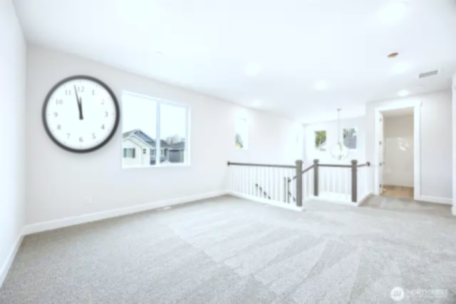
11h58
